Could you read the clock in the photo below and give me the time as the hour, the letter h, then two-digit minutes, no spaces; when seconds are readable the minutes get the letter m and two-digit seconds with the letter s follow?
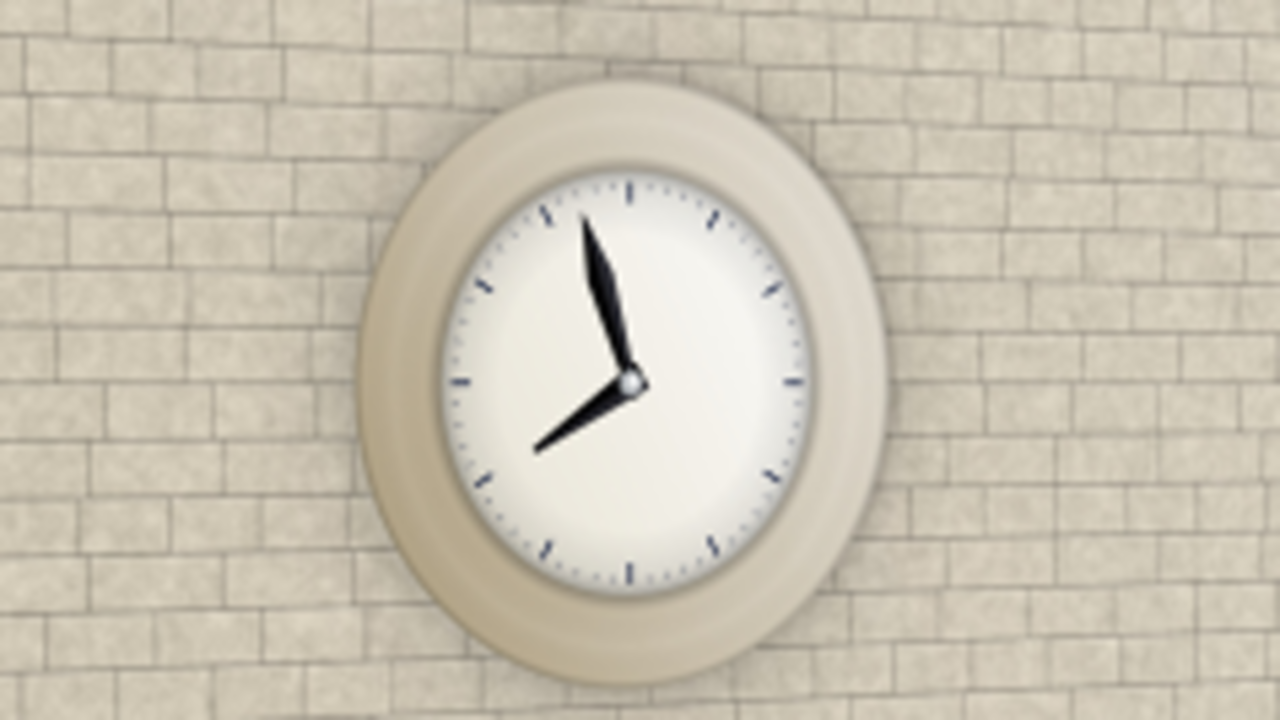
7h57
